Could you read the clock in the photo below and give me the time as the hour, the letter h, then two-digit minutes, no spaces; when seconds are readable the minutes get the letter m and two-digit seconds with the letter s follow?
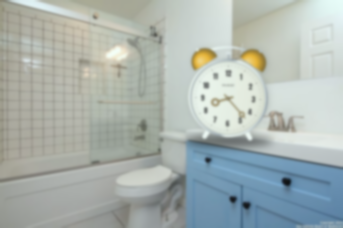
8h23
